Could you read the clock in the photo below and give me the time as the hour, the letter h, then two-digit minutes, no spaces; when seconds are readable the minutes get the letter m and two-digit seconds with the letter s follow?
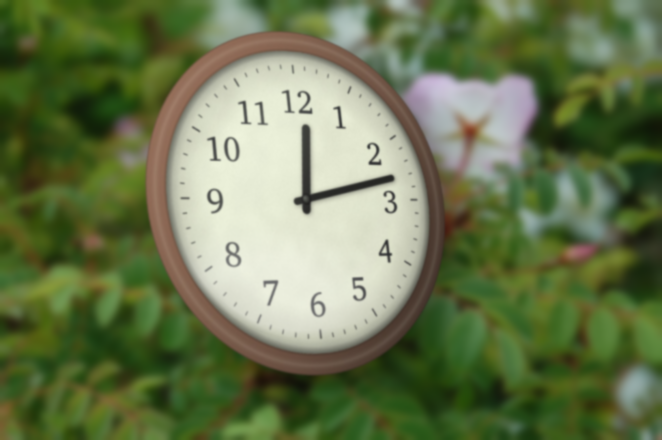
12h13
